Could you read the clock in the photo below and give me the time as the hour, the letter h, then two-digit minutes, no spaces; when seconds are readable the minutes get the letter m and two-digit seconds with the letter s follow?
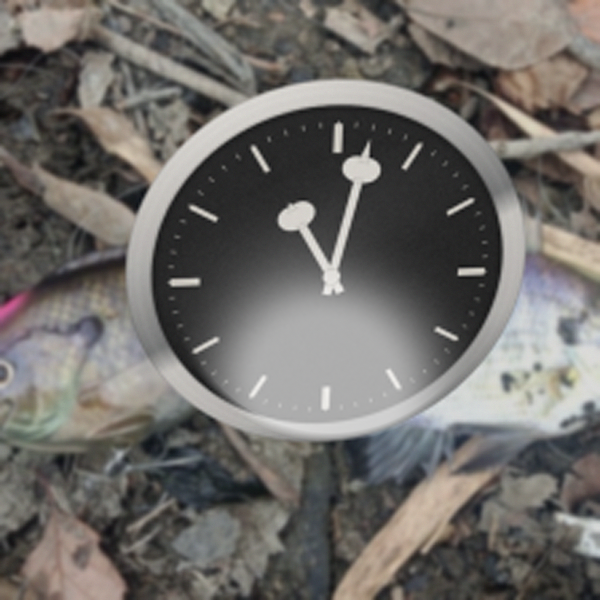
11h02
